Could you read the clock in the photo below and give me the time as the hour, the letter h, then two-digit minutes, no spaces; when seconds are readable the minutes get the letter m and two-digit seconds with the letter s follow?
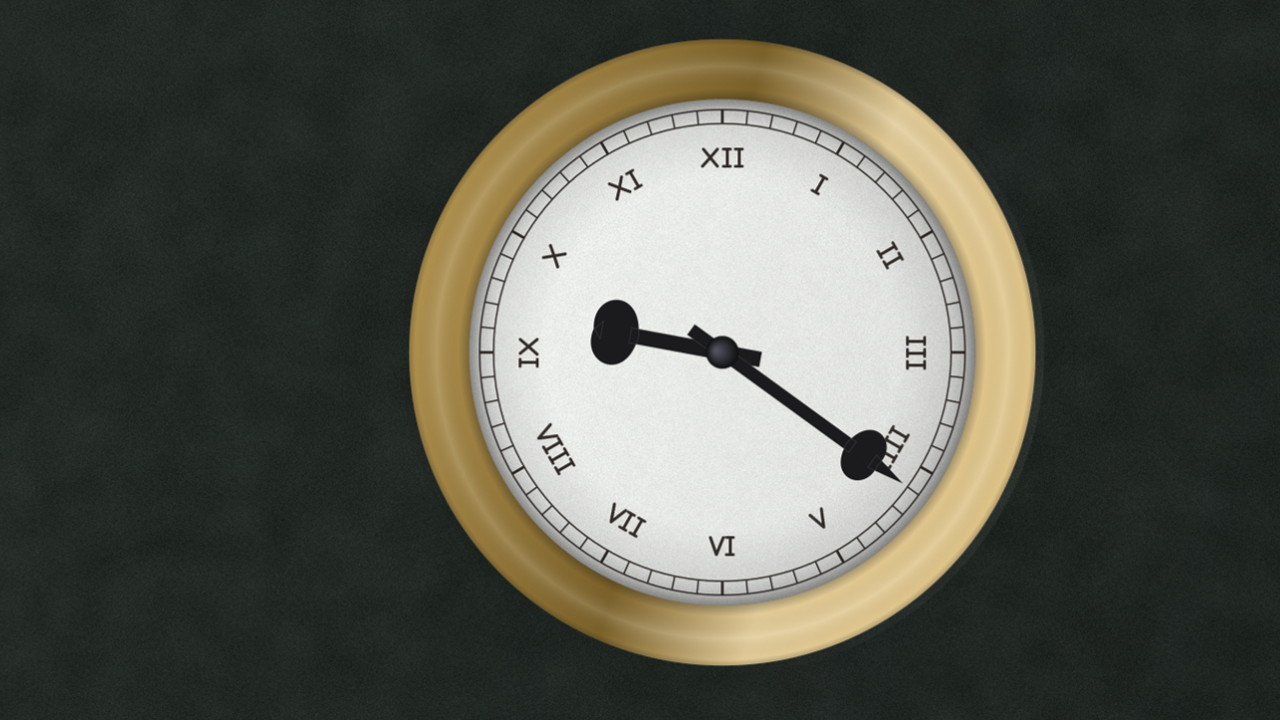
9h21
